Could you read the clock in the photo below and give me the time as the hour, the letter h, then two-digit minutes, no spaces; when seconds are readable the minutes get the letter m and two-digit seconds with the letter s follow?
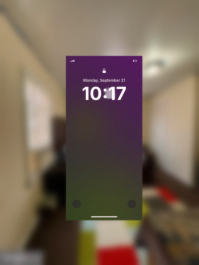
10h17
